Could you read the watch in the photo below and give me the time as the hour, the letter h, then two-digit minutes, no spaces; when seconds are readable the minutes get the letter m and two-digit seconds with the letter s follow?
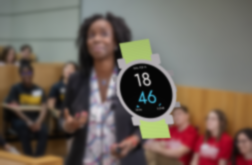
18h46
